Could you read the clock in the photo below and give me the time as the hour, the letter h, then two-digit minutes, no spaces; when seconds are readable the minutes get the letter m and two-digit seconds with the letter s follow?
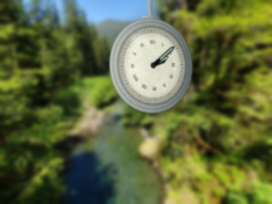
2h09
